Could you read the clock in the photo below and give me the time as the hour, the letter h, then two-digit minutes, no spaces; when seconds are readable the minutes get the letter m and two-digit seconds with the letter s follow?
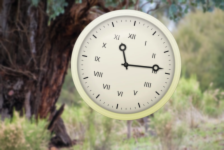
11h14
